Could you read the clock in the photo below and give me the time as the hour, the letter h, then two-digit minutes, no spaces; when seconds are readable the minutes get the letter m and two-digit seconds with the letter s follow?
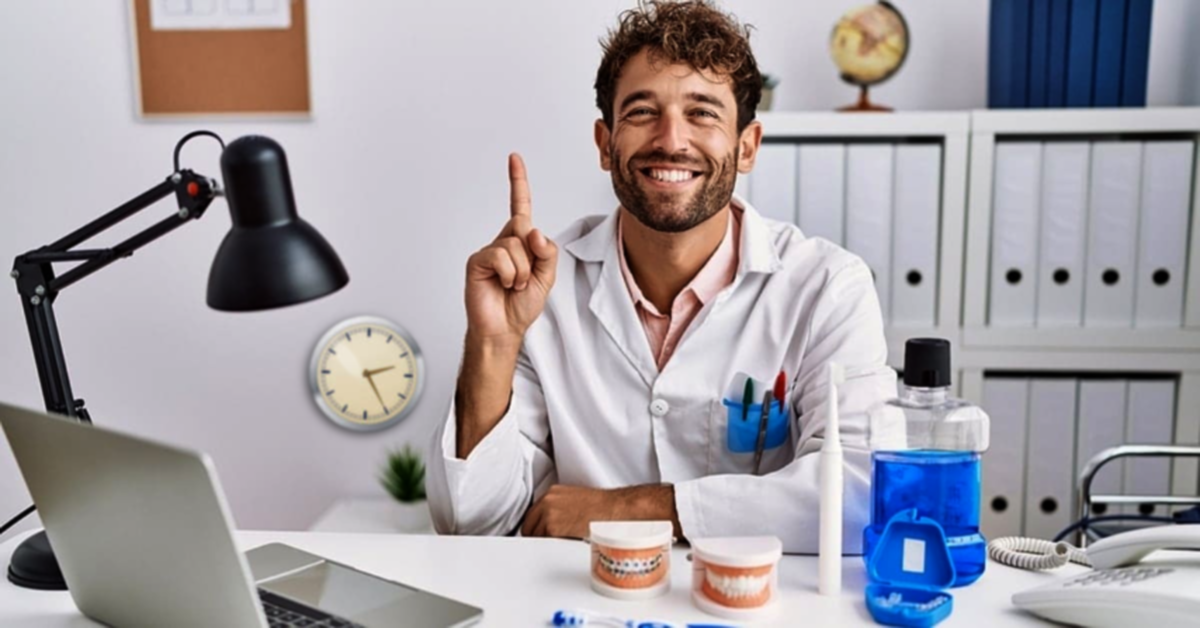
2h25
